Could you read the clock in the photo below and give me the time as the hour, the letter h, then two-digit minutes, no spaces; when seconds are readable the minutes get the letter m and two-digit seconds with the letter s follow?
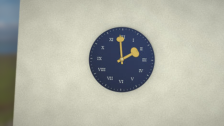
1h59
